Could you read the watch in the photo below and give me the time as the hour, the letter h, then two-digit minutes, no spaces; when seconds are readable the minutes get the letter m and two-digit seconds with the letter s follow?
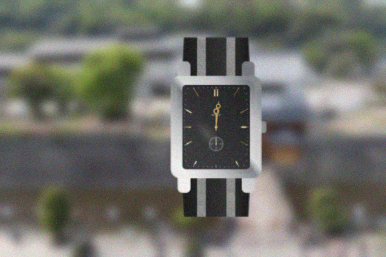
12h01
